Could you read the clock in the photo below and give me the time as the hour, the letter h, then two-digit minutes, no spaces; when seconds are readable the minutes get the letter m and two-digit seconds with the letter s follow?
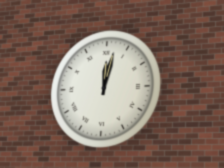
12h02
